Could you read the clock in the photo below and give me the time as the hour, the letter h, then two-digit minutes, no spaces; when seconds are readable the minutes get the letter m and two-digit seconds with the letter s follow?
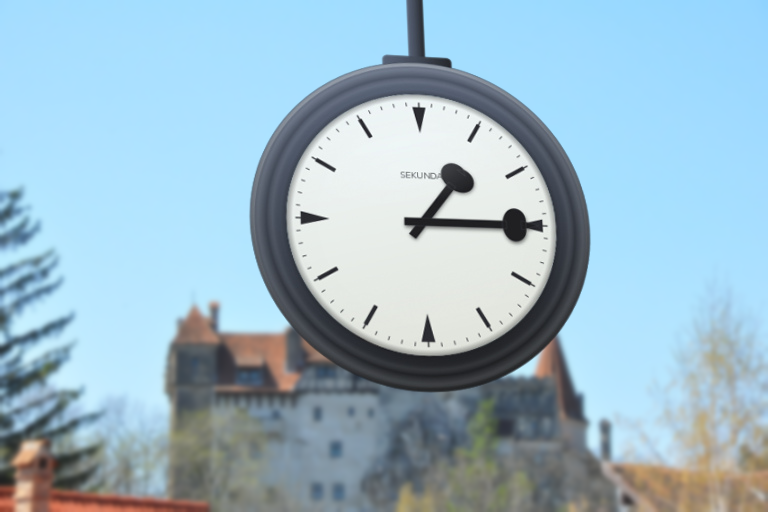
1h15
